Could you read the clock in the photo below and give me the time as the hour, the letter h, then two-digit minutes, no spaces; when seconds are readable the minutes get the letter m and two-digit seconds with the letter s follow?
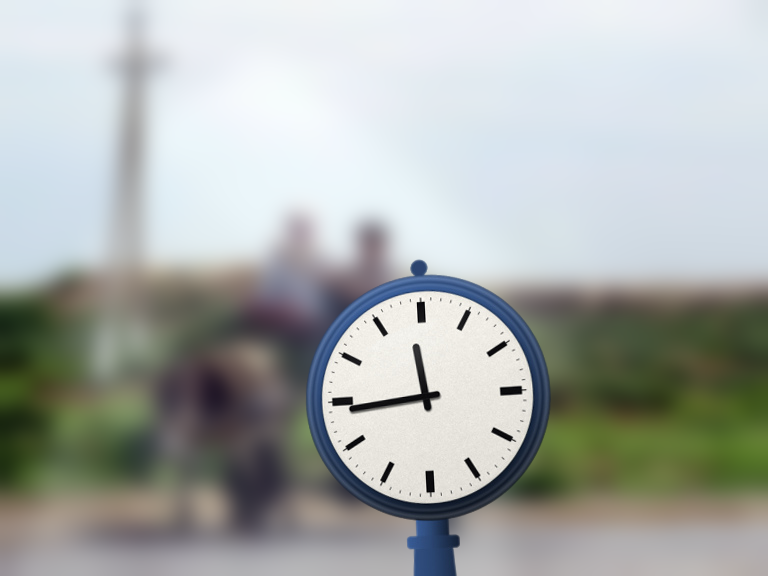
11h44
